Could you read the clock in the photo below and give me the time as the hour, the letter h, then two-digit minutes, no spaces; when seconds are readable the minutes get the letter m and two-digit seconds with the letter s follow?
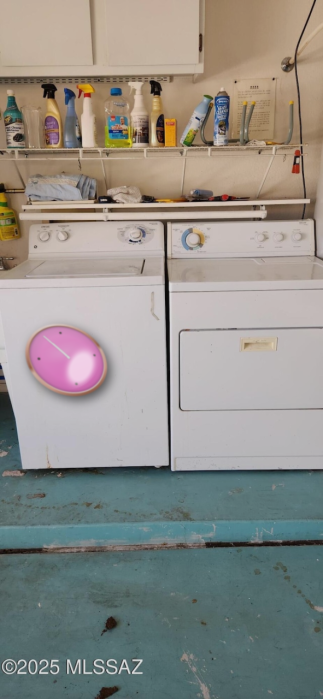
10h54
